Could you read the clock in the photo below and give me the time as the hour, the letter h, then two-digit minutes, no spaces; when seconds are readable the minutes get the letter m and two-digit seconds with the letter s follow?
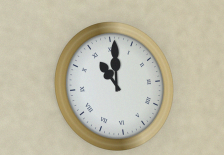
11h01
